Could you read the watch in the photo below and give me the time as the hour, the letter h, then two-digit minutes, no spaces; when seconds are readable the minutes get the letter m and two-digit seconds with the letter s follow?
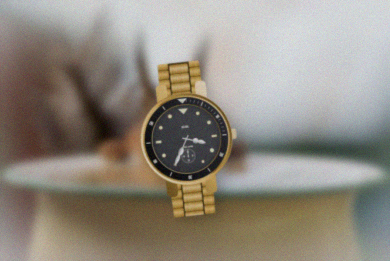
3h35
